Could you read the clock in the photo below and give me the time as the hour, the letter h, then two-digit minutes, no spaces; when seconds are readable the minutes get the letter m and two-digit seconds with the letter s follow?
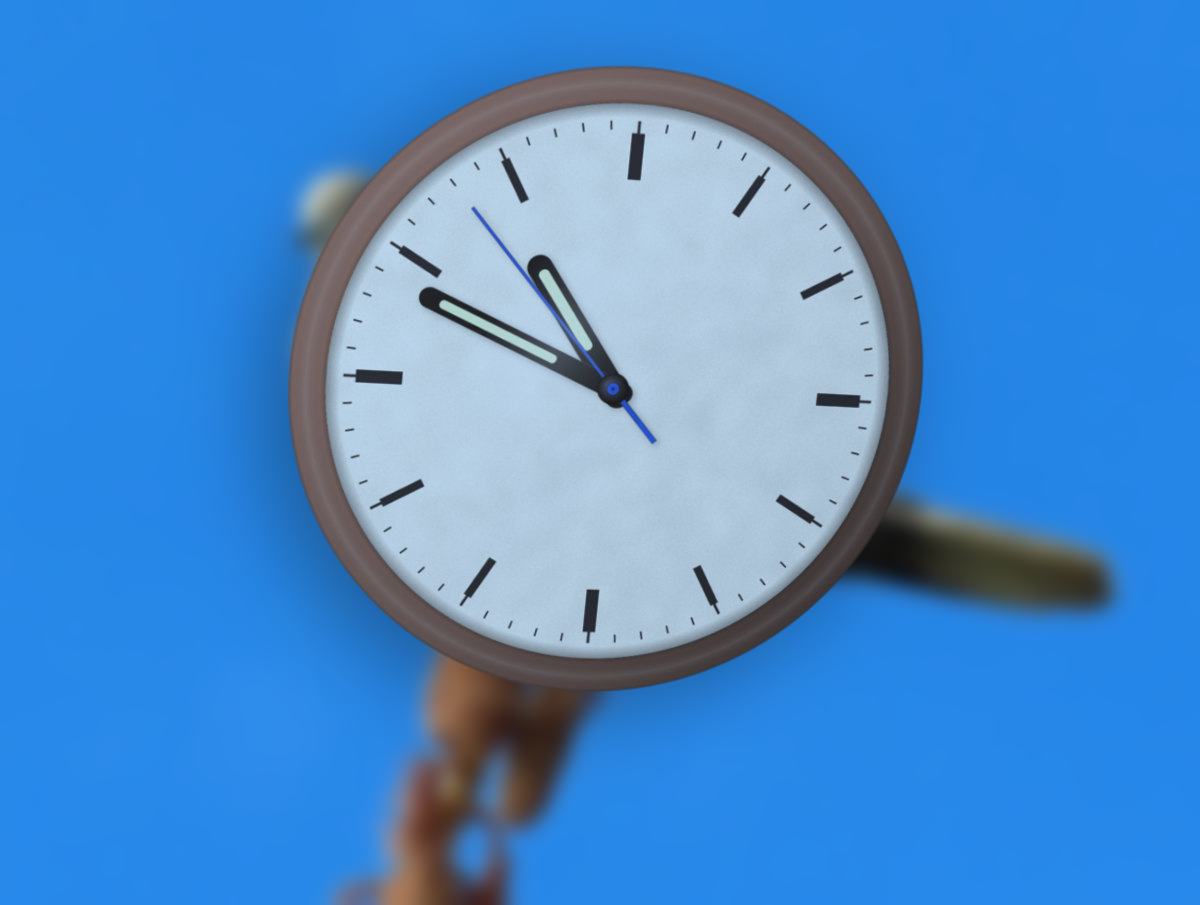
10h48m53s
